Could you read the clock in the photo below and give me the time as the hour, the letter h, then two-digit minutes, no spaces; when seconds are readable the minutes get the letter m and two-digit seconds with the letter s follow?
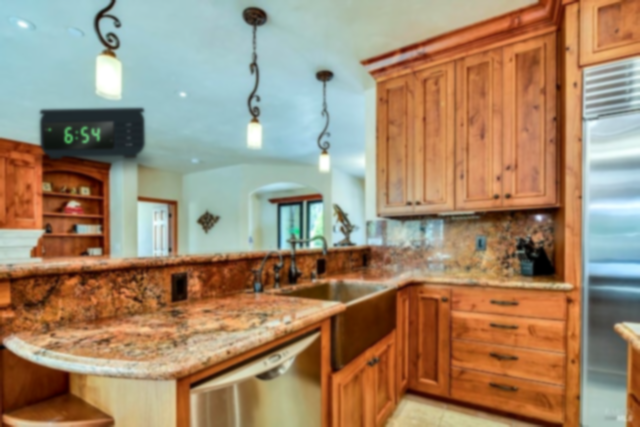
6h54
